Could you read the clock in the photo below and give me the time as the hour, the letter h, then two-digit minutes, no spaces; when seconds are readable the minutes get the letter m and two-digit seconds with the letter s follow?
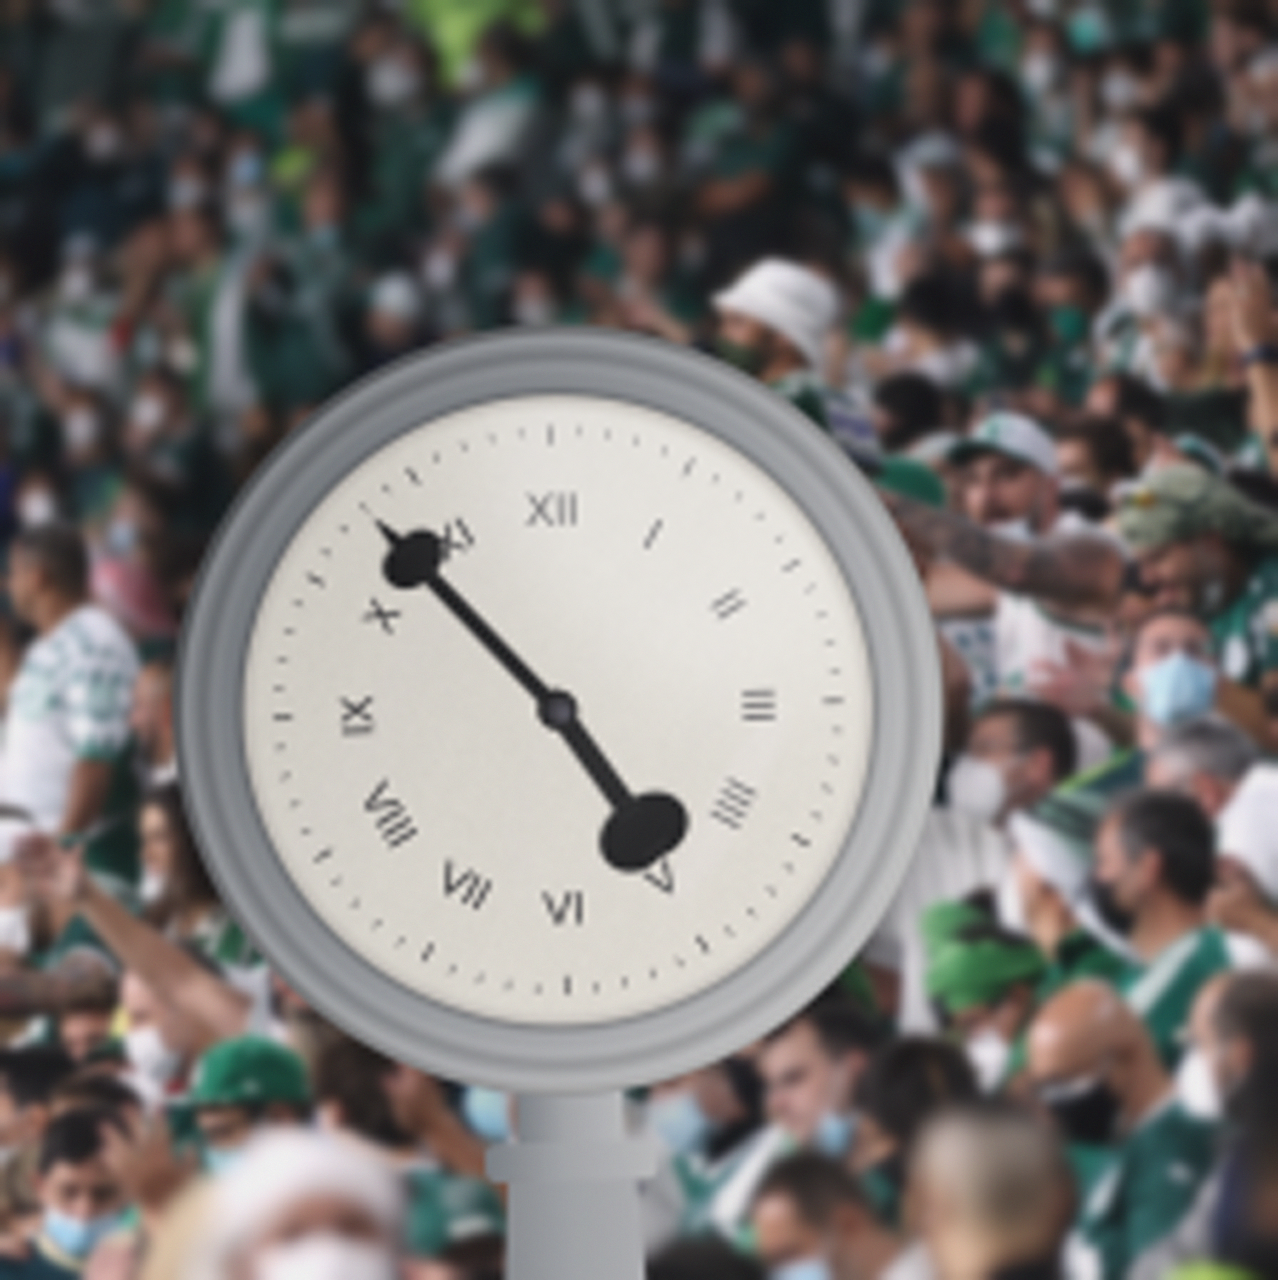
4h53
